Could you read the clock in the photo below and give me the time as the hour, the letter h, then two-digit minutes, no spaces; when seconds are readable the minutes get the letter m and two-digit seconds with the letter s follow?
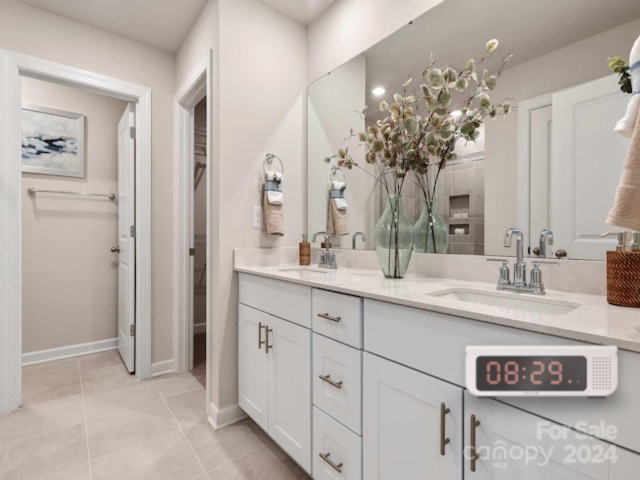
8h29
